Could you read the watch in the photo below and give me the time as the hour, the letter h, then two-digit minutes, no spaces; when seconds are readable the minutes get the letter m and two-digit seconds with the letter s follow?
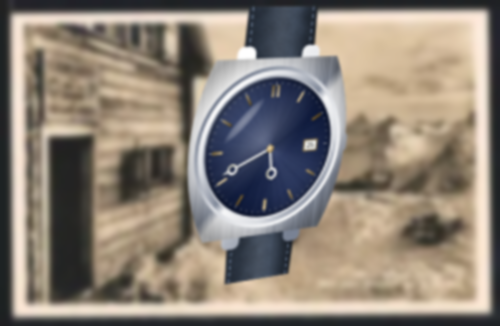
5h41
